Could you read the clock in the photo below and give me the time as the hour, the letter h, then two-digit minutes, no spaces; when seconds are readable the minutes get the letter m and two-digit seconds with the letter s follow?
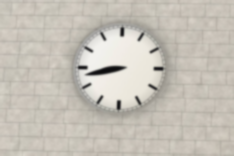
8h43
